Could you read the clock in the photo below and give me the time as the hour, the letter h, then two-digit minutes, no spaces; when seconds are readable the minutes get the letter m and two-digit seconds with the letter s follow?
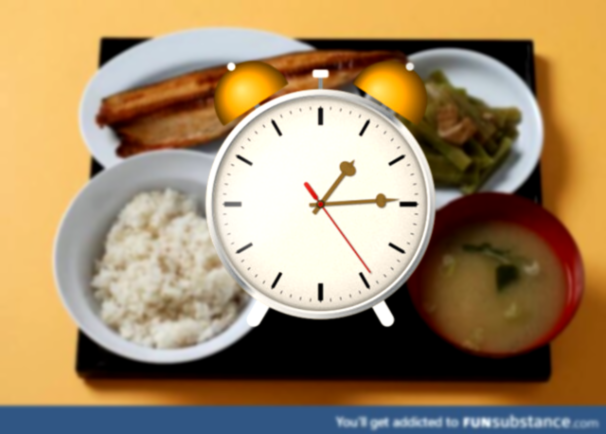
1h14m24s
